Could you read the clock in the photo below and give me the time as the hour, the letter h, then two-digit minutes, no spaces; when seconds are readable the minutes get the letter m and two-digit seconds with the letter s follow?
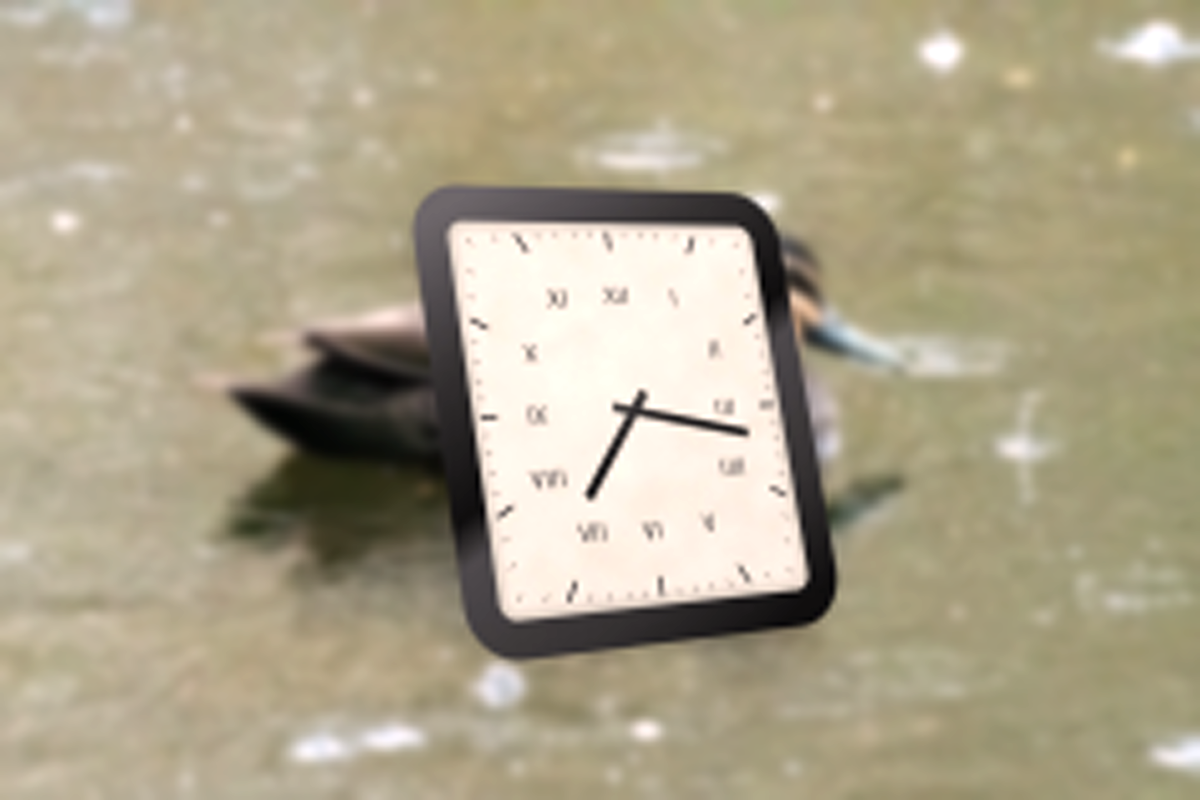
7h17
